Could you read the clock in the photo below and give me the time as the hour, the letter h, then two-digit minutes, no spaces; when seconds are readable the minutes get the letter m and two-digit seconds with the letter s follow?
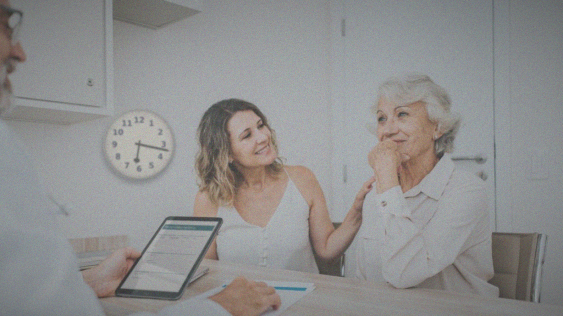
6h17
